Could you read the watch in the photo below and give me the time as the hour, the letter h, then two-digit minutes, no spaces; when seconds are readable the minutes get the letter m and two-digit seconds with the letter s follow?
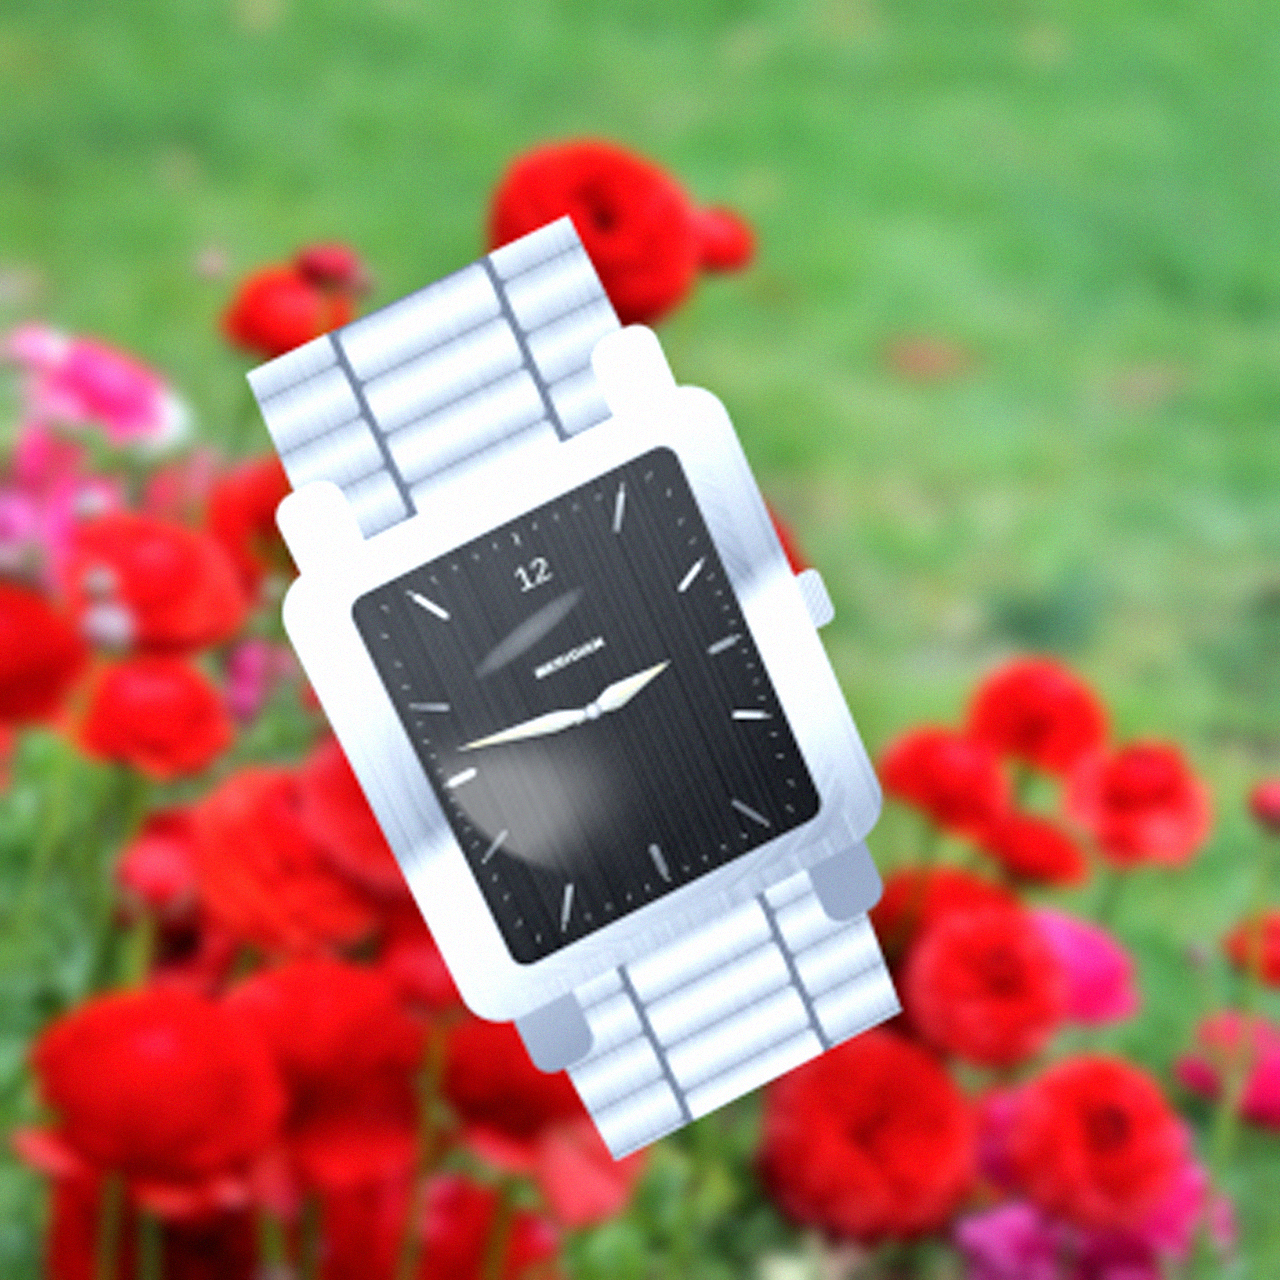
2h47
